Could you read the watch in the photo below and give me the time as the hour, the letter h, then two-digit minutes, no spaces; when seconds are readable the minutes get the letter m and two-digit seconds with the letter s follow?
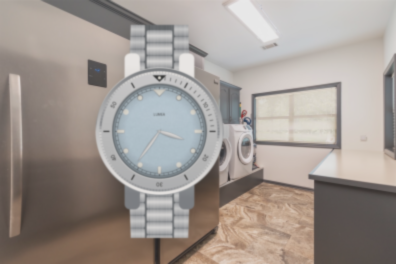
3h36
